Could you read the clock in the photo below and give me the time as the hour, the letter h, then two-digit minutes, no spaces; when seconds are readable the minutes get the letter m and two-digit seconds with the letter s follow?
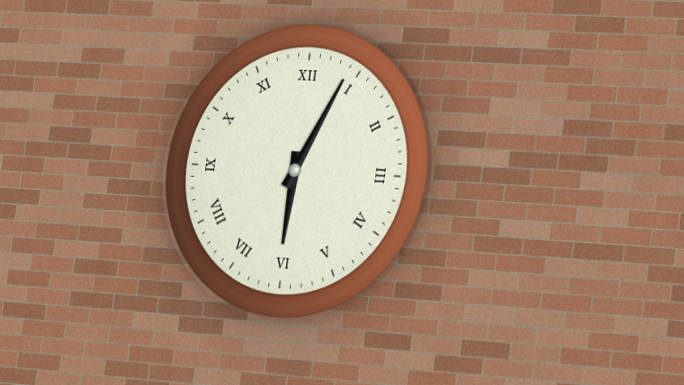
6h04
